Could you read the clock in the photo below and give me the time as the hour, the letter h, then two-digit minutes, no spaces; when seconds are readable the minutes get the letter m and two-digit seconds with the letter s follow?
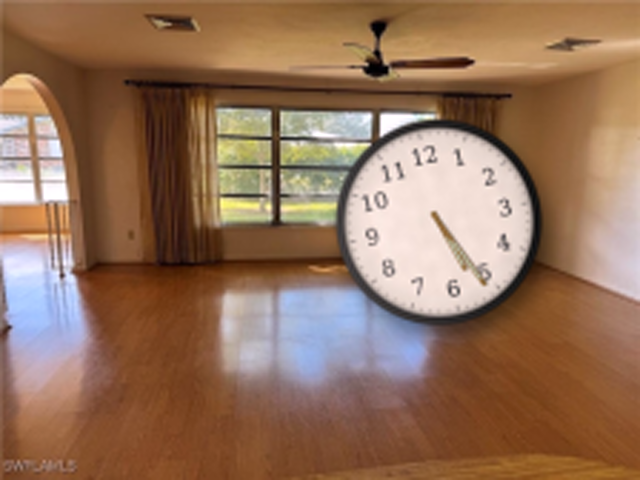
5h26
